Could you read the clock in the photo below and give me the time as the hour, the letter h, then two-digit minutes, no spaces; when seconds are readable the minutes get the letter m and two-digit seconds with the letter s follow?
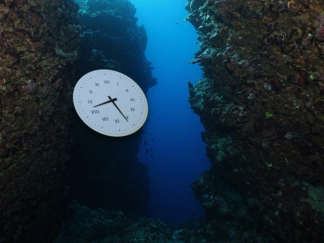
8h26
